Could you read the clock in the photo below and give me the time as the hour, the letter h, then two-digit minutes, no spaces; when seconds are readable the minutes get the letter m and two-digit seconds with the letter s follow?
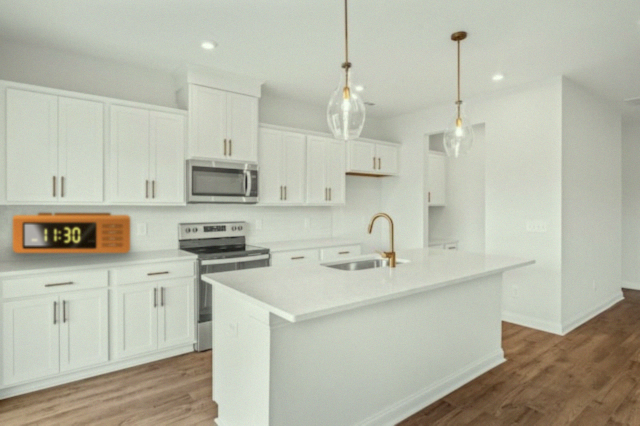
11h30
